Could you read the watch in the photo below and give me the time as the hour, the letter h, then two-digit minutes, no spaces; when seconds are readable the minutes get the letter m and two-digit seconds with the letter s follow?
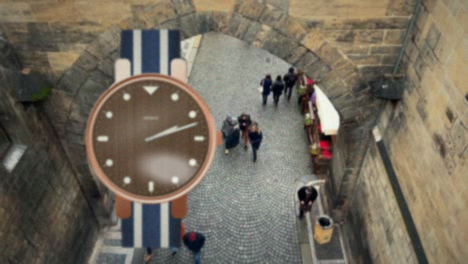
2h12
